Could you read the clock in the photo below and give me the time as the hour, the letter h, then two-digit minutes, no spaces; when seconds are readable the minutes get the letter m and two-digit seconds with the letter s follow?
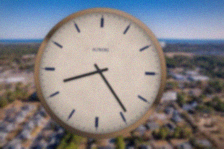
8h24
